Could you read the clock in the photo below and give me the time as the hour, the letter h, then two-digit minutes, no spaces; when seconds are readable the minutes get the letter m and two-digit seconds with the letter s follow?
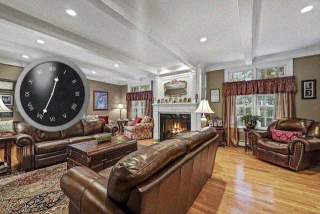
12h34
